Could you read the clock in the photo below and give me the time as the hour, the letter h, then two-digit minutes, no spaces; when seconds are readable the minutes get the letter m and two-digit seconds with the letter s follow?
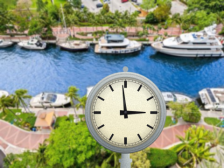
2h59
